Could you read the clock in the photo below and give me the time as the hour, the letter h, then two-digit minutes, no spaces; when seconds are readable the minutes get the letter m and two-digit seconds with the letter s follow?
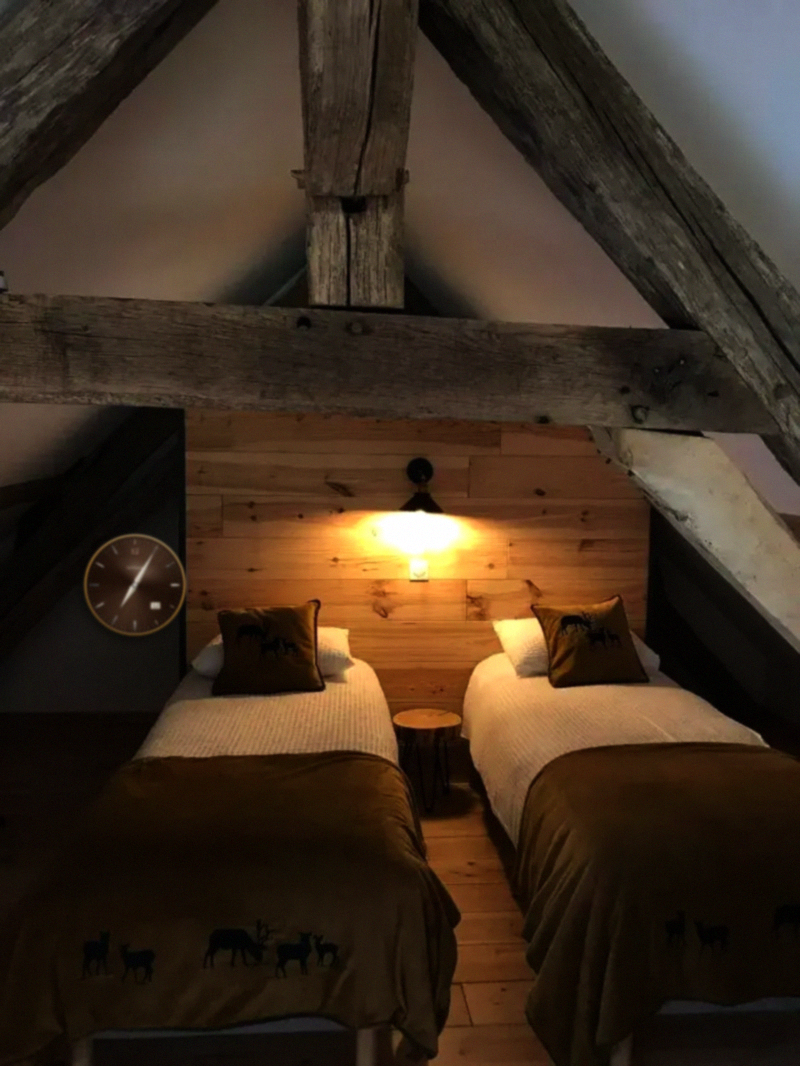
7h05
